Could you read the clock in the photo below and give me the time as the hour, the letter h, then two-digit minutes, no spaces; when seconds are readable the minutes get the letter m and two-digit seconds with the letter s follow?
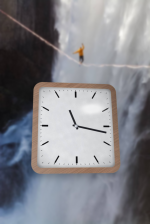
11h17
